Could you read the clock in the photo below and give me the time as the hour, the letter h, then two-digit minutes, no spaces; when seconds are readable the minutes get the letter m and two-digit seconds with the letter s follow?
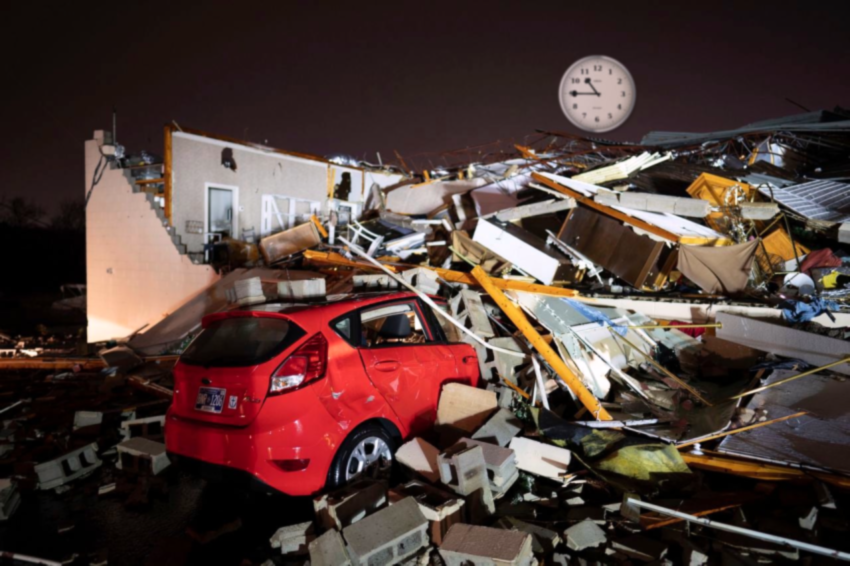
10h45
